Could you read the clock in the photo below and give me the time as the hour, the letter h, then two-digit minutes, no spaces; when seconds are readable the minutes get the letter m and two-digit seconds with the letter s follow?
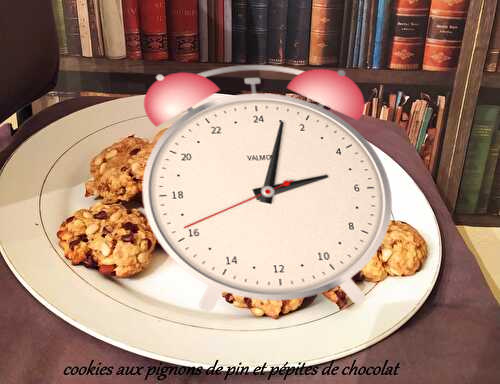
5h02m41s
